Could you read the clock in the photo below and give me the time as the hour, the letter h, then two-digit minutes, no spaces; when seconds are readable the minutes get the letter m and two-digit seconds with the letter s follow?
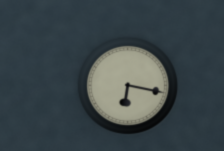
6h17
